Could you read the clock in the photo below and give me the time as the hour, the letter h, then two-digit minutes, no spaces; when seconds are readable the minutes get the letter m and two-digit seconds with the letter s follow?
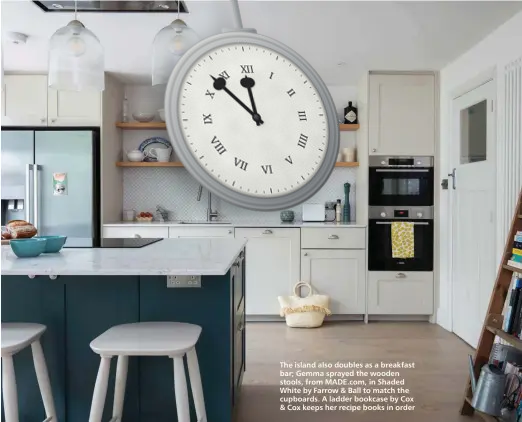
11h53
